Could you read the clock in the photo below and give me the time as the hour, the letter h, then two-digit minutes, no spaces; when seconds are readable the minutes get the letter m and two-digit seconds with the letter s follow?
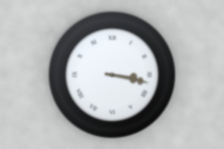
3h17
